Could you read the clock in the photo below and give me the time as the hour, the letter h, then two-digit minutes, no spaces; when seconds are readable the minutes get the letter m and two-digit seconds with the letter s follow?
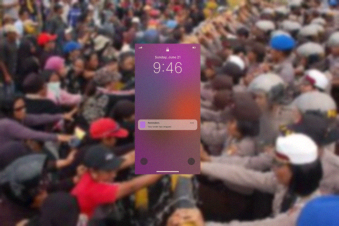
9h46
